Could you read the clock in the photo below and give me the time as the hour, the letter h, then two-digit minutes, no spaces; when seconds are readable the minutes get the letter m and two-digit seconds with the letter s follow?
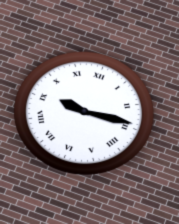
9h14
